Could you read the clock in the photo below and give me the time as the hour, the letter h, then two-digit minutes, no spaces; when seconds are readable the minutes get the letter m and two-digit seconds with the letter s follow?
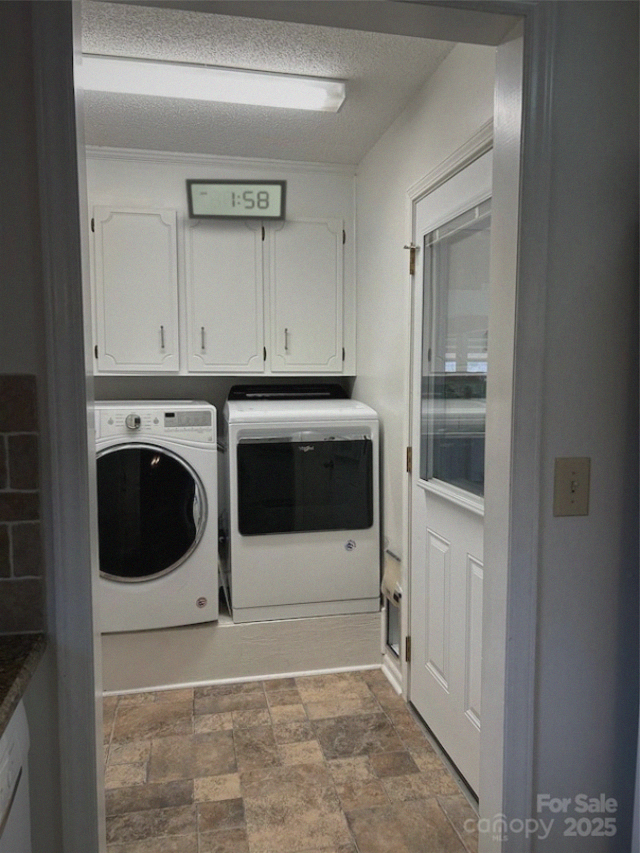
1h58
